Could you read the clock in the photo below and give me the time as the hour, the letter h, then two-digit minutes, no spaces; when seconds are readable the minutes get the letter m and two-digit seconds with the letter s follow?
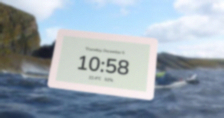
10h58
